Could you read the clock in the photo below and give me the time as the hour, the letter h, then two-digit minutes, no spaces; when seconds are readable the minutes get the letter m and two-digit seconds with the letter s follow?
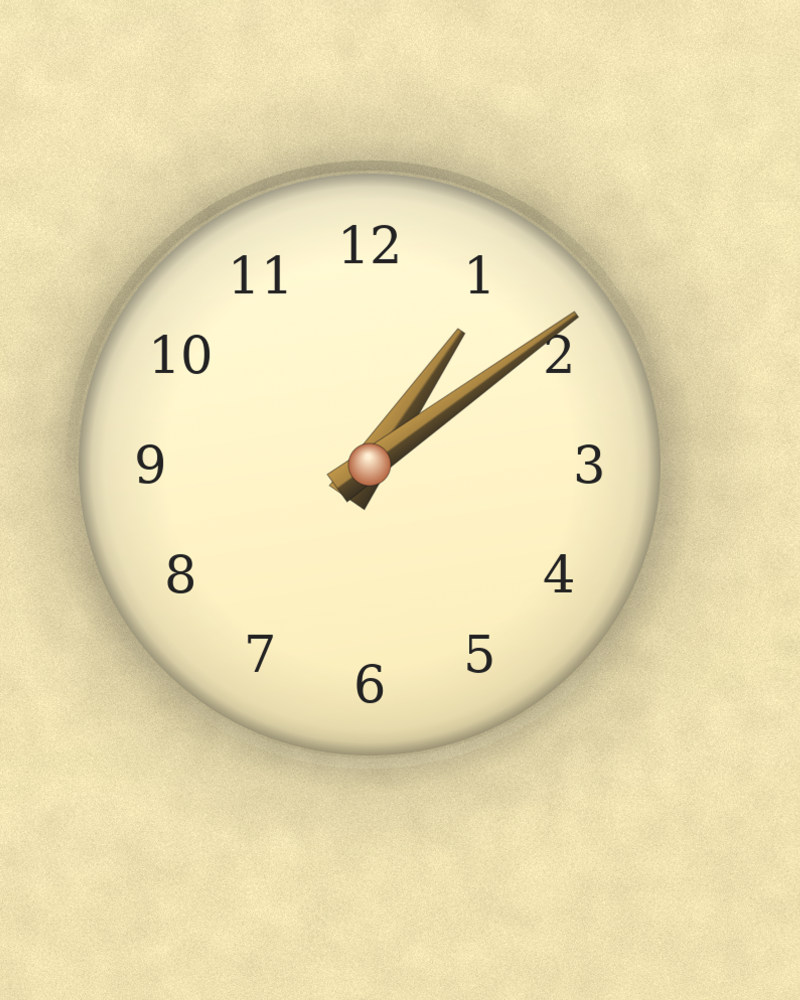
1h09
